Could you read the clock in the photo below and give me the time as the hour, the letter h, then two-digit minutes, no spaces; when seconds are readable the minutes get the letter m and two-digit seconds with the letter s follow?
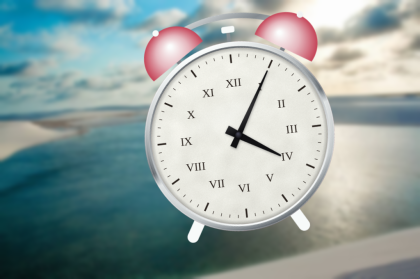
4h05
